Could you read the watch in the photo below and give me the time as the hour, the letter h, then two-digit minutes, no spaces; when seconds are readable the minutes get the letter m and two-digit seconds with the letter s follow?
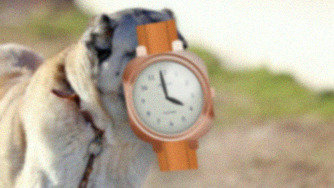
3h59
